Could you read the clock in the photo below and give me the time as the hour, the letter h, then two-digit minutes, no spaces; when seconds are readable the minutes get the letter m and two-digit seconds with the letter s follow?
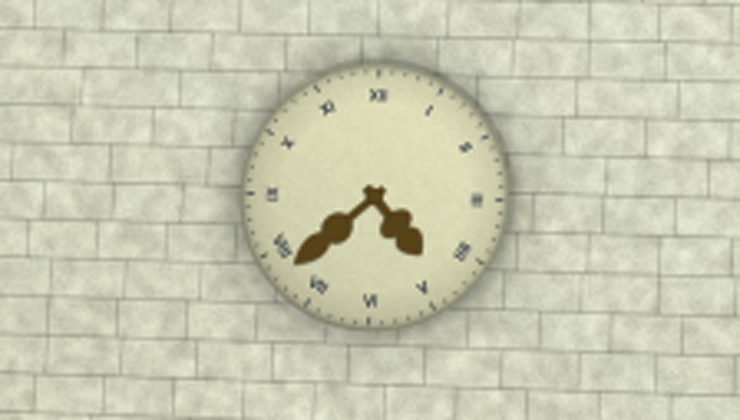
4h38
